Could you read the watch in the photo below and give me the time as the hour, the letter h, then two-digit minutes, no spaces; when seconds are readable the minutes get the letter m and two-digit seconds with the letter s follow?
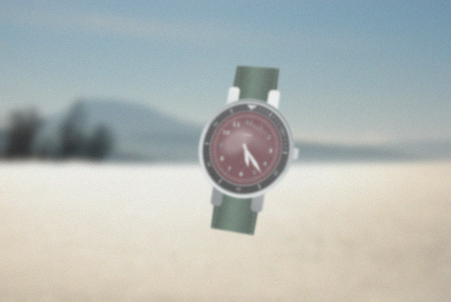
5h23
